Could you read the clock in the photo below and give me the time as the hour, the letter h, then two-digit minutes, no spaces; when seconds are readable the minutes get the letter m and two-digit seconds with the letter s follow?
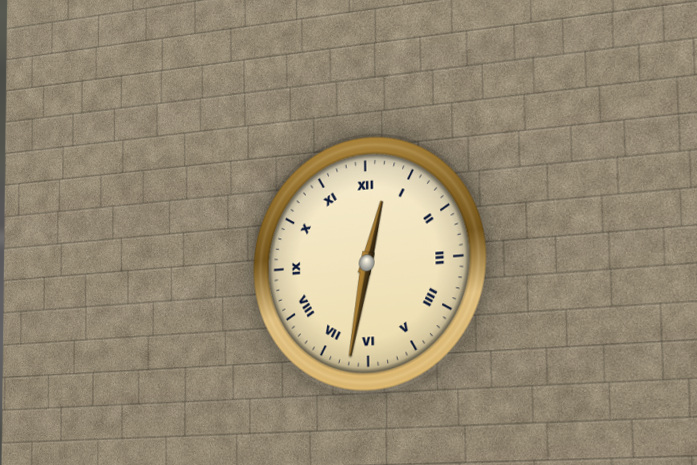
12h32
